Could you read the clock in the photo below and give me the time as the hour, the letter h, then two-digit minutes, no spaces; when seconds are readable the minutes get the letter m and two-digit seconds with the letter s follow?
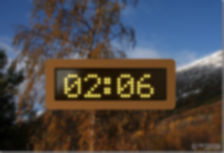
2h06
